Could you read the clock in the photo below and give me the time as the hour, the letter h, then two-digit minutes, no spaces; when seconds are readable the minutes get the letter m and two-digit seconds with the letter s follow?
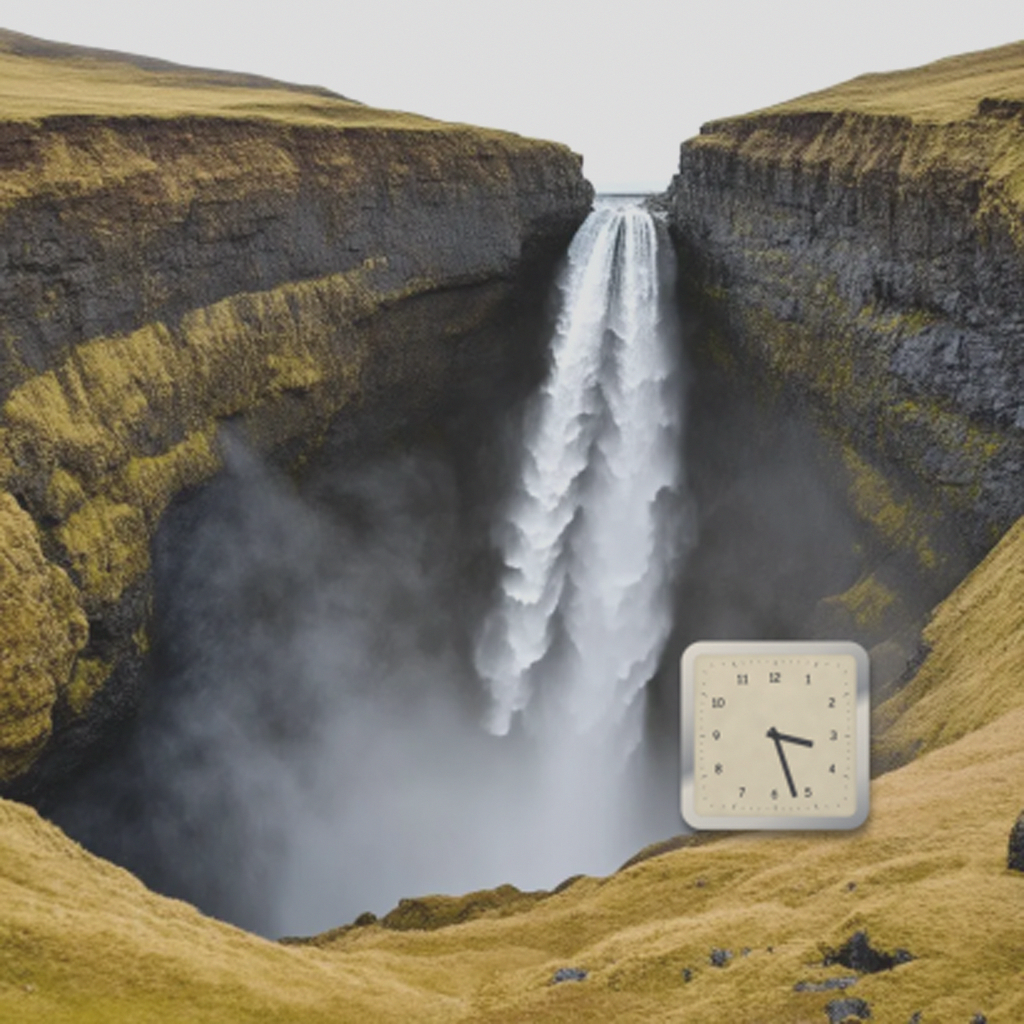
3h27
